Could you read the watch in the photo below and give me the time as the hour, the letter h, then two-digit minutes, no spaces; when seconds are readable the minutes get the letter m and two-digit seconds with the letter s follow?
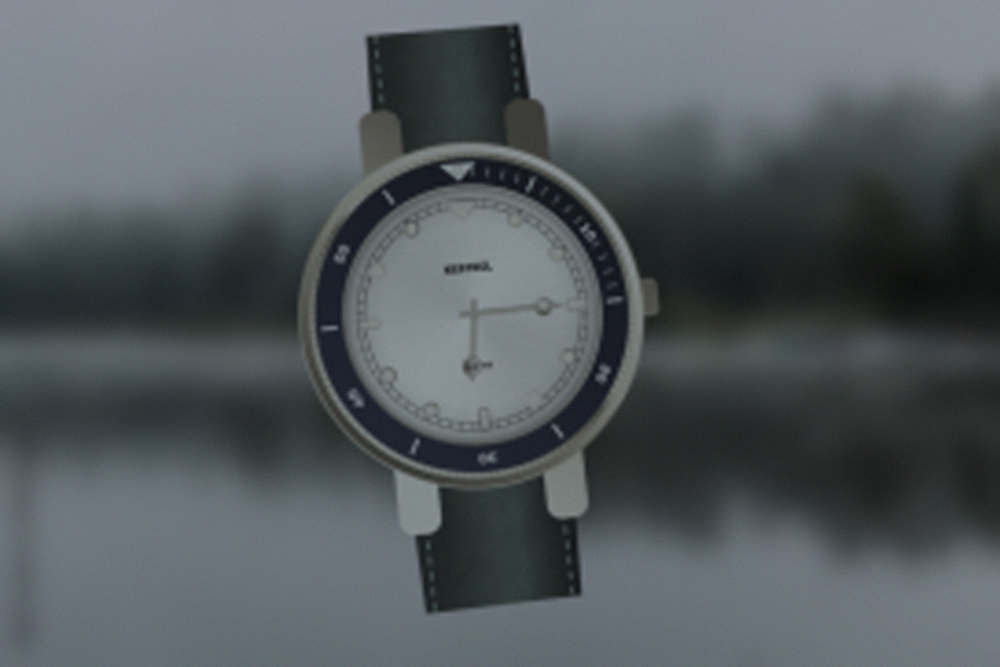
6h15
